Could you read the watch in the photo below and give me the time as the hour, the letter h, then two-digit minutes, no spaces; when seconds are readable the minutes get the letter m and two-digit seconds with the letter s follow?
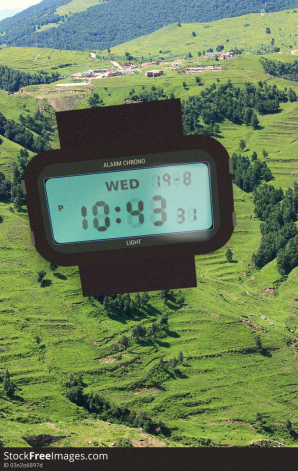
10h43m31s
